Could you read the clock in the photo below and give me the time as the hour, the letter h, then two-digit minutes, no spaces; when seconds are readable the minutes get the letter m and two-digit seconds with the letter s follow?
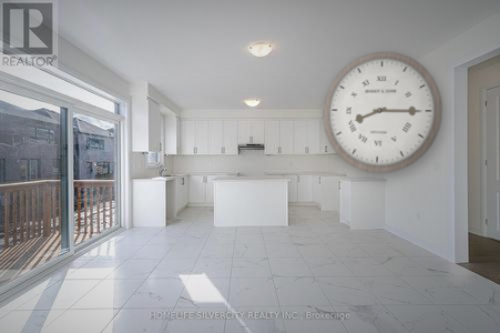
8h15
